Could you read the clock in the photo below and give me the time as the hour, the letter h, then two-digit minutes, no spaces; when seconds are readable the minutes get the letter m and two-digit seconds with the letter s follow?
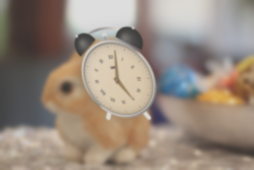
5h02
